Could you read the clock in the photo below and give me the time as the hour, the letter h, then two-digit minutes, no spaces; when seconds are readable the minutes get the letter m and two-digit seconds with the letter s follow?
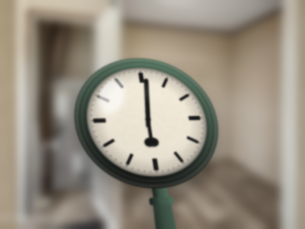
6h01
